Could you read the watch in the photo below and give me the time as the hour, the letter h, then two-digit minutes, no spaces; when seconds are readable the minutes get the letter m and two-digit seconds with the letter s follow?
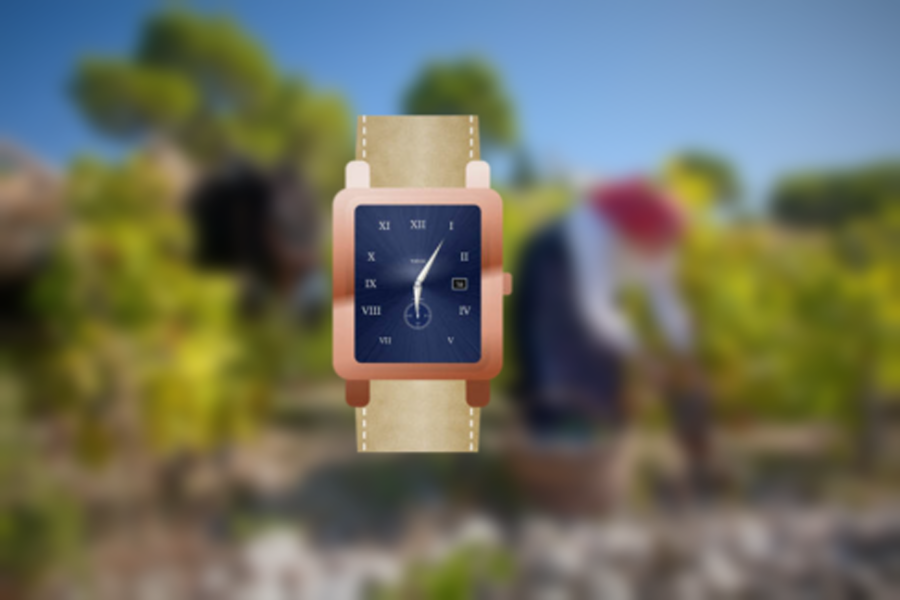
6h05
